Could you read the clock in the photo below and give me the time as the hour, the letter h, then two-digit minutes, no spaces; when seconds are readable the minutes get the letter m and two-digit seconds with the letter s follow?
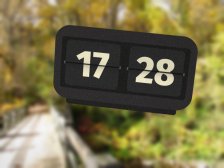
17h28
